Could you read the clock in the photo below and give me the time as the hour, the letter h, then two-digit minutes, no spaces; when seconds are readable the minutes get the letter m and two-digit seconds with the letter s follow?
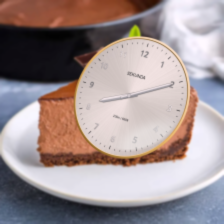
8h10
